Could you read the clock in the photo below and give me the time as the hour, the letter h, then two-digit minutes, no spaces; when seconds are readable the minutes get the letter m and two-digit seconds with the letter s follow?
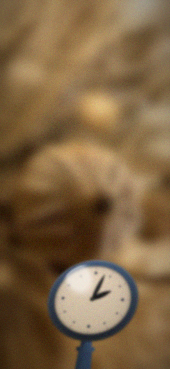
2h03
